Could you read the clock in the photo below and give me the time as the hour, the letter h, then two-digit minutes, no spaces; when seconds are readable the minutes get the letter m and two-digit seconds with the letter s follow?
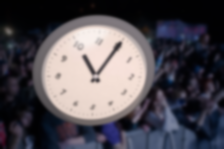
10h00
